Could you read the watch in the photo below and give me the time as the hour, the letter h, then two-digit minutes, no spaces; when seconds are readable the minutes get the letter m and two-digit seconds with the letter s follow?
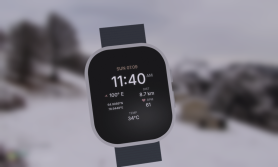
11h40
